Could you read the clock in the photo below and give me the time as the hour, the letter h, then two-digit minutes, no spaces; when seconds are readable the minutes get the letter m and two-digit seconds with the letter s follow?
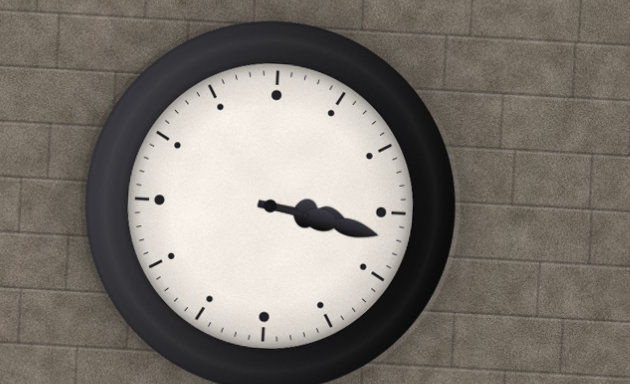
3h17
